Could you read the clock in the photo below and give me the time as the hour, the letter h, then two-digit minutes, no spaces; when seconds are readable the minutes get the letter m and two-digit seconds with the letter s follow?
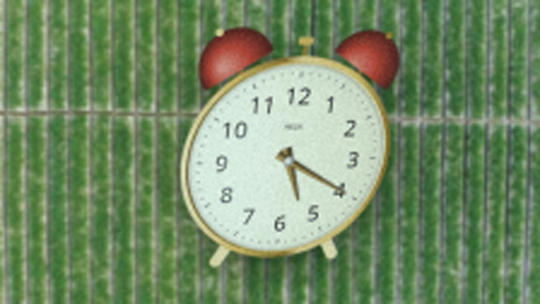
5h20
